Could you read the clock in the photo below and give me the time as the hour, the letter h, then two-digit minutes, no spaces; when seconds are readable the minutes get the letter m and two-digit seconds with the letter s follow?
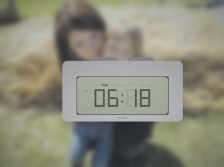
6h18
